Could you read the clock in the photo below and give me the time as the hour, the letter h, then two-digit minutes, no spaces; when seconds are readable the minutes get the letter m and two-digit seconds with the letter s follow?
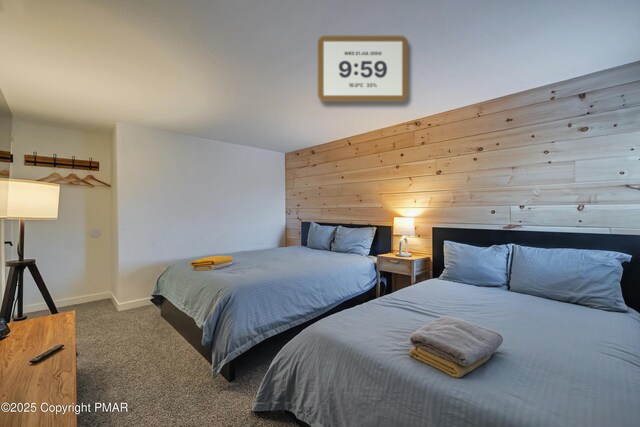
9h59
